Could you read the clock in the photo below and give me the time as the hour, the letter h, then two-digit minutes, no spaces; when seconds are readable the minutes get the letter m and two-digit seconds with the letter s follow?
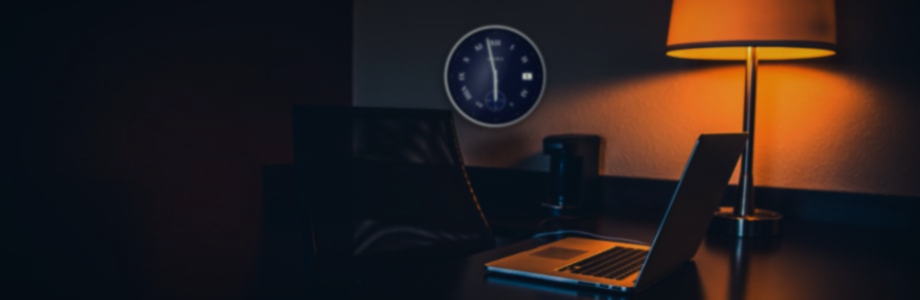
5h58
